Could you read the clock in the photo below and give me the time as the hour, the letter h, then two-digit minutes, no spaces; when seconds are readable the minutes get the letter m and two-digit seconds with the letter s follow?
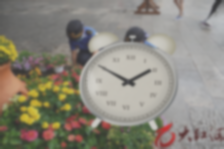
1h50
